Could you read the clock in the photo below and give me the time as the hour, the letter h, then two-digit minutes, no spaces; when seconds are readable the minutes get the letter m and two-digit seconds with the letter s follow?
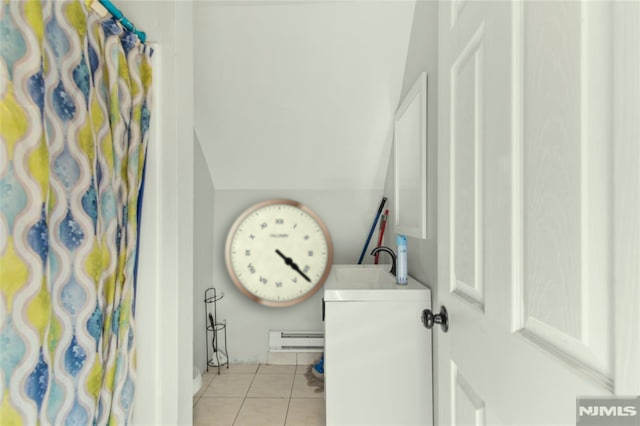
4h22
